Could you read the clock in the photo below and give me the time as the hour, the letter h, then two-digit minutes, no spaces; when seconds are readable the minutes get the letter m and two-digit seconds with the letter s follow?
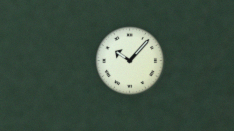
10h07
